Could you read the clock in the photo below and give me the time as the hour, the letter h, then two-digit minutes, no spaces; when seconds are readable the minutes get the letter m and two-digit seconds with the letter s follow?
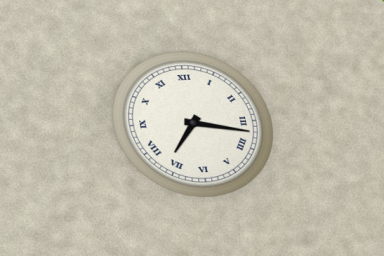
7h17
